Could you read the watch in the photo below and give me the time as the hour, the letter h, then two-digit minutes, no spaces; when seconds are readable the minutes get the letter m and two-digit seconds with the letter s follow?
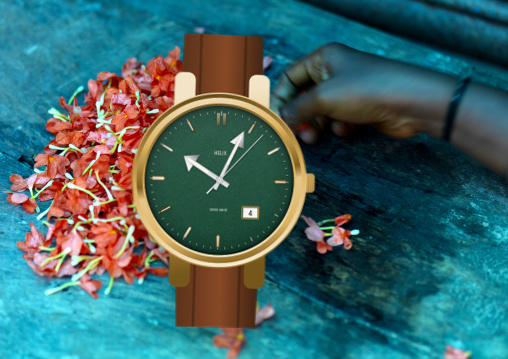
10h04m07s
